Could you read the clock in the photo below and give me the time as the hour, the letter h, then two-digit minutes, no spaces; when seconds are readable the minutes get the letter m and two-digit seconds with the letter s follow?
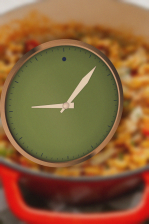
9h07
